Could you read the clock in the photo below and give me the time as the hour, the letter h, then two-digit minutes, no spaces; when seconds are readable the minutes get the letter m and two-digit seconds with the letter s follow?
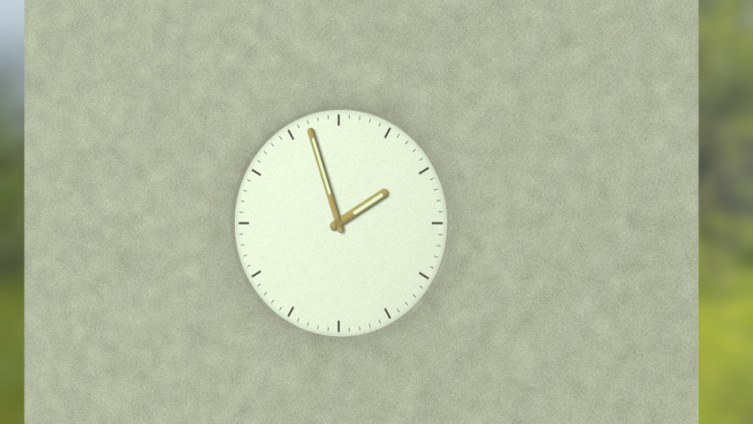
1h57
